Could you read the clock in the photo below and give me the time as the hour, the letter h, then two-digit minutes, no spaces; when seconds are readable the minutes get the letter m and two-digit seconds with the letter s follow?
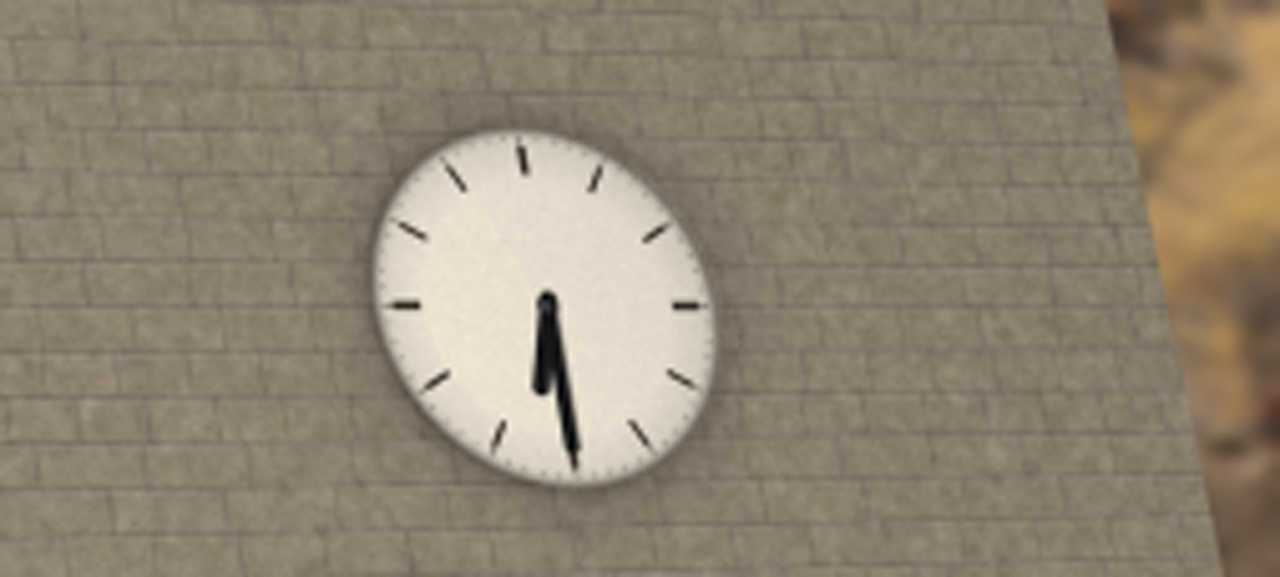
6h30
